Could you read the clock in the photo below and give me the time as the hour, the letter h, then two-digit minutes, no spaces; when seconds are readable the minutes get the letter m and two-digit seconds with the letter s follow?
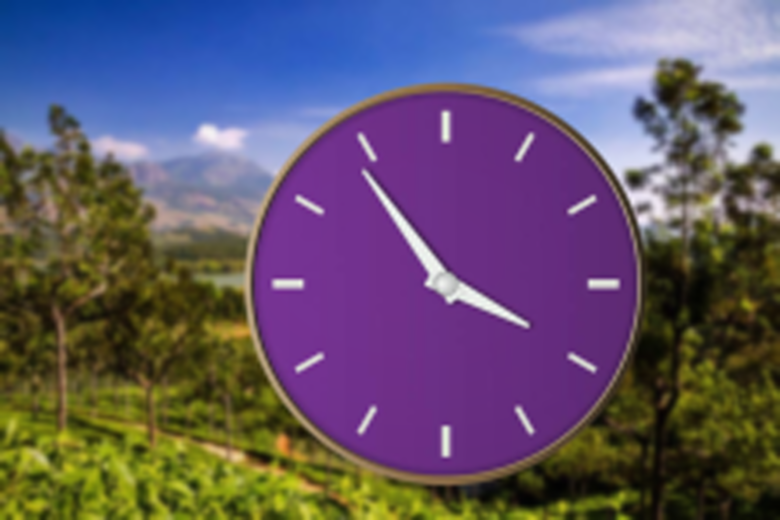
3h54
